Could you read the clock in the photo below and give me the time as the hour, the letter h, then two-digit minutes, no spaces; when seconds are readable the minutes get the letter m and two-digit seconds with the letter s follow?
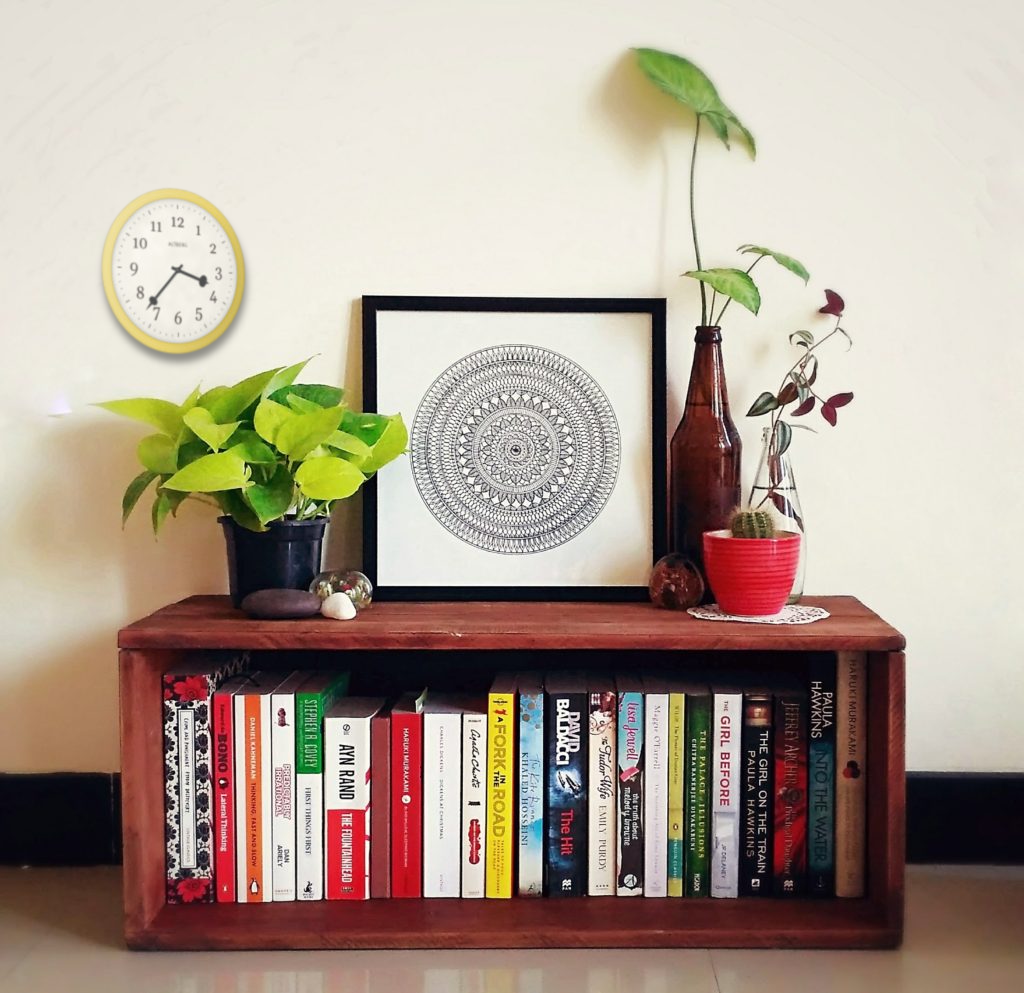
3h37
